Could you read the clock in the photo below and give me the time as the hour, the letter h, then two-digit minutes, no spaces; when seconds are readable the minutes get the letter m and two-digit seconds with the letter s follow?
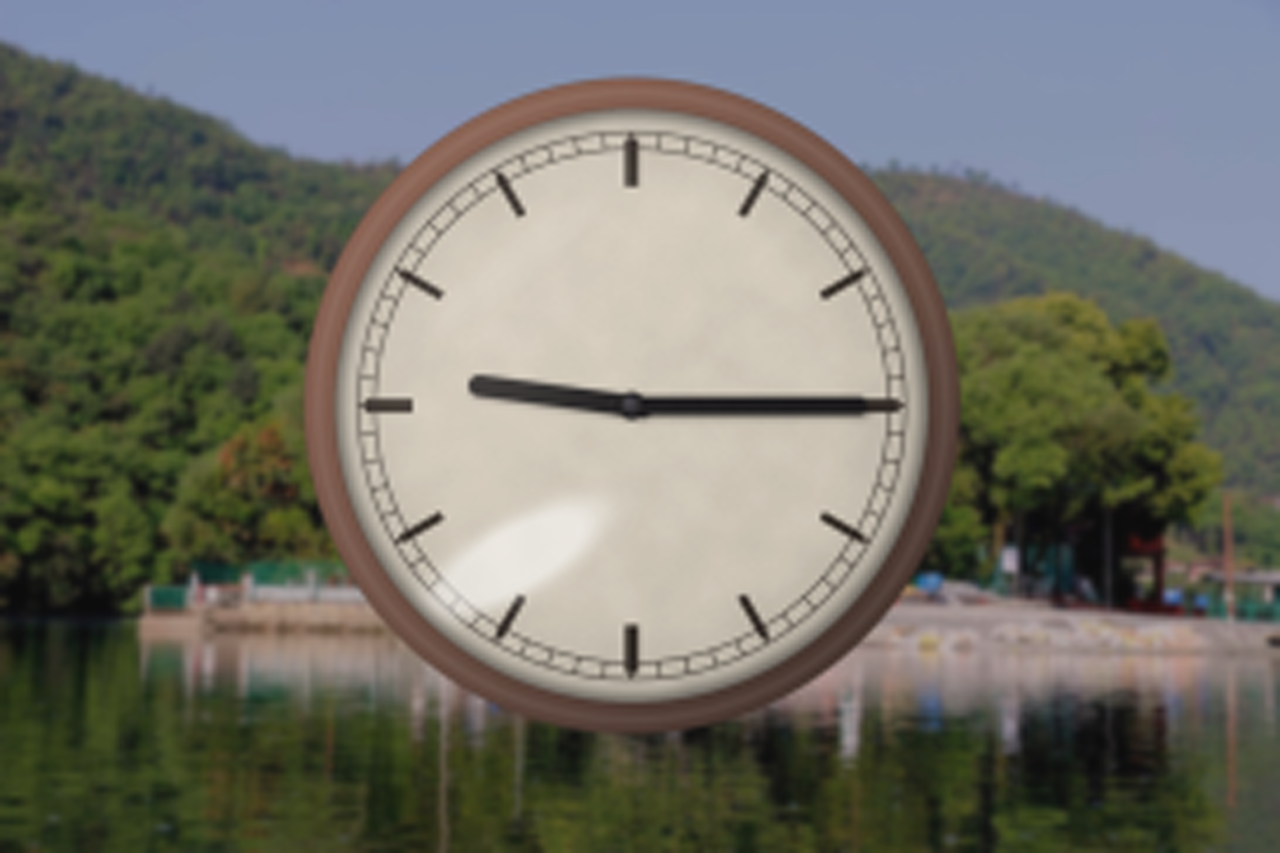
9h15
